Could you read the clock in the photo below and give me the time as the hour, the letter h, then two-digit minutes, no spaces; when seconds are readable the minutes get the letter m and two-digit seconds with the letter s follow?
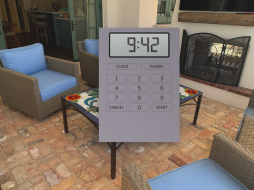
9h42
